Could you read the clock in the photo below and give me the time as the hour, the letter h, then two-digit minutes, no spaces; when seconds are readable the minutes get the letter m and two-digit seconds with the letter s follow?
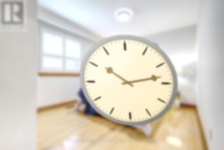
10h13
